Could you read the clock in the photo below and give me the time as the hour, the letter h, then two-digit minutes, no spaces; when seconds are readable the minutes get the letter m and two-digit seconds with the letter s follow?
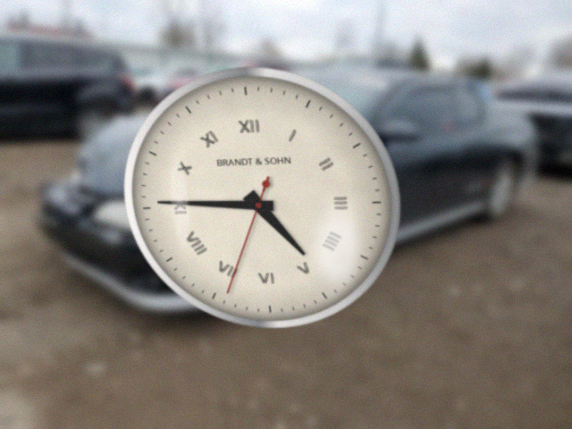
4h45m34s
